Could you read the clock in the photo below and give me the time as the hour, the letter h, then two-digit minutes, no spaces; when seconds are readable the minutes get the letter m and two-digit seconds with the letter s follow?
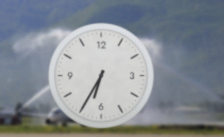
6h35
